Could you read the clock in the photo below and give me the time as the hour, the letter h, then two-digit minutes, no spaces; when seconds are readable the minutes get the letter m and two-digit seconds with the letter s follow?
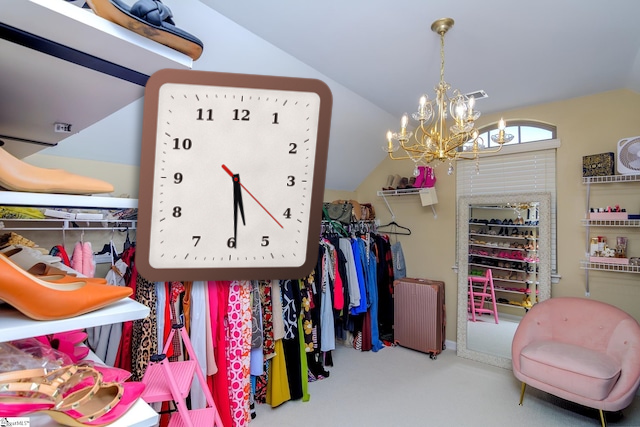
5h29m22s
